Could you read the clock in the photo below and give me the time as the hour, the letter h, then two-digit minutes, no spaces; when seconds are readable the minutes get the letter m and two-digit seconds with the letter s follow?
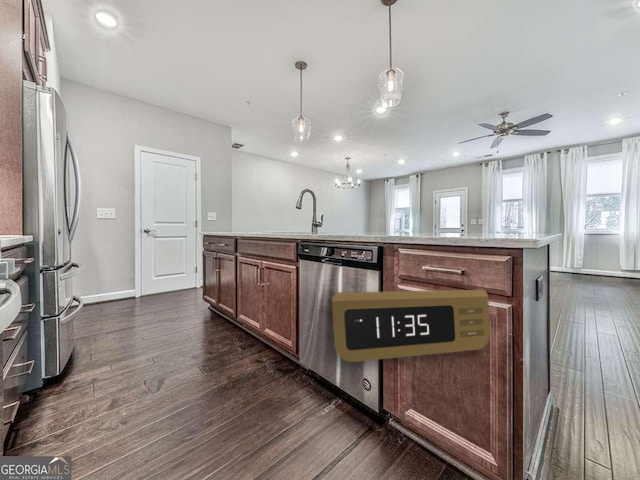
11h35
